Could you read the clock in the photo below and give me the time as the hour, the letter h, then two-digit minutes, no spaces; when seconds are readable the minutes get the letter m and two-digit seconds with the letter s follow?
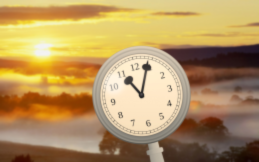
11h04
